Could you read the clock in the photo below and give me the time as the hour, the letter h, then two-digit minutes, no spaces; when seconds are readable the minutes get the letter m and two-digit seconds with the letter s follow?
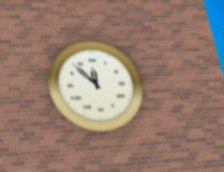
11h53
